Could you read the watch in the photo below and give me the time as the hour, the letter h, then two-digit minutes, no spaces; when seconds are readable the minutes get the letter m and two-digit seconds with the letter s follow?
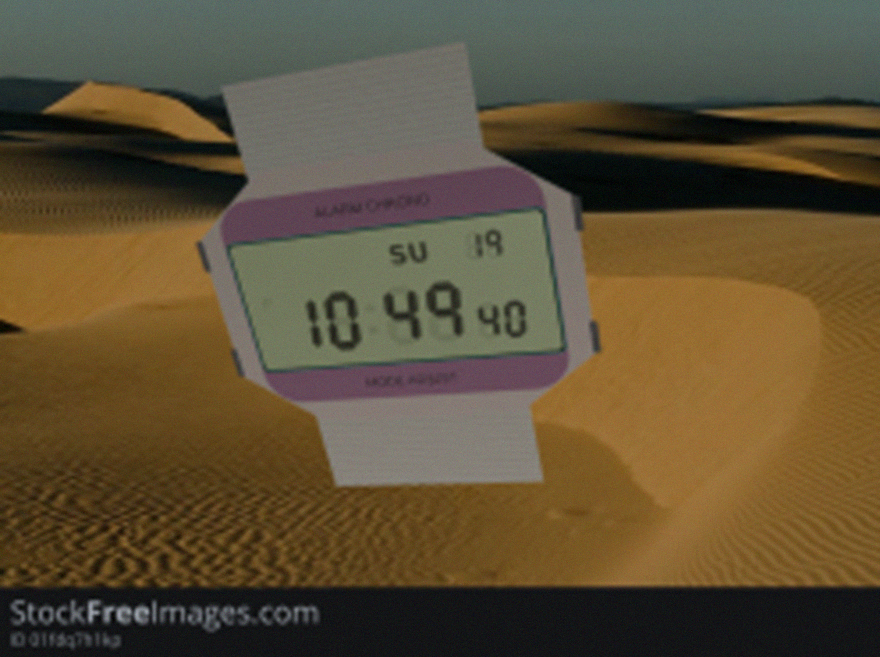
10h49m40s
